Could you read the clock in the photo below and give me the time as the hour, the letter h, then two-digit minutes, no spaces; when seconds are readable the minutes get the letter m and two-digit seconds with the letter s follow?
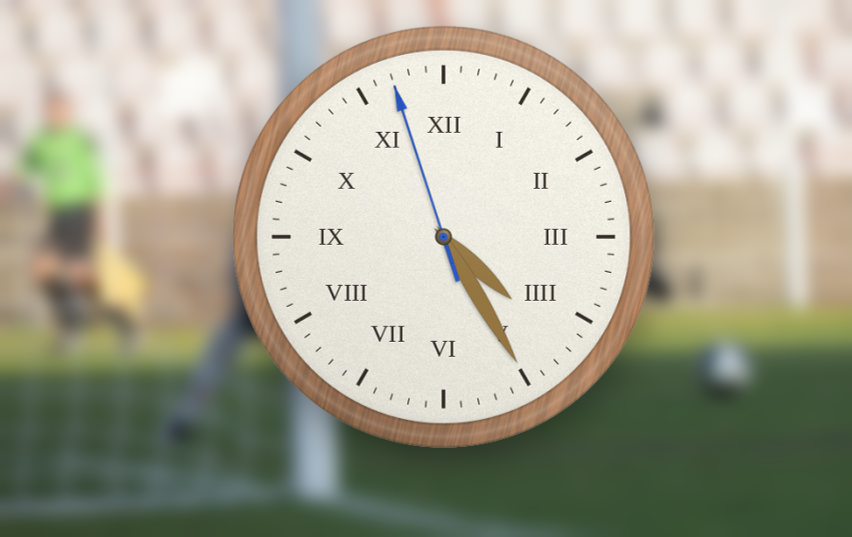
4h24m57s
